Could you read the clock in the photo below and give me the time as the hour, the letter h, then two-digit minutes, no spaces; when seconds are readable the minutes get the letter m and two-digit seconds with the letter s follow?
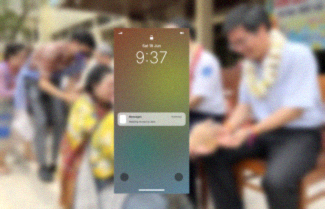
9h37
